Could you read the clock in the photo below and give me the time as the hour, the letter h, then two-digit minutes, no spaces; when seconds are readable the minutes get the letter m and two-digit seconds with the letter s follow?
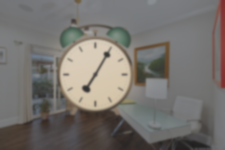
7h05
